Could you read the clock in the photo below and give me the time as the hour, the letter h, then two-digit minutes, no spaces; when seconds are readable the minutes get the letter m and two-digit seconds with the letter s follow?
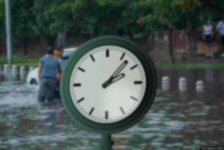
2h07
